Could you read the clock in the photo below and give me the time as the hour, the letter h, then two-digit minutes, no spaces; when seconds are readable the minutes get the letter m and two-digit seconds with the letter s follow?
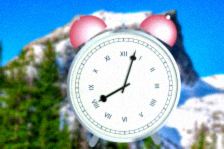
8h03
